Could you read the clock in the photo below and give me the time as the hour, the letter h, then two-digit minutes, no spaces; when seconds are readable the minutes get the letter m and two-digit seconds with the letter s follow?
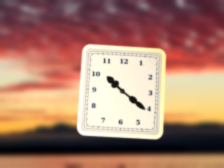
10h21
